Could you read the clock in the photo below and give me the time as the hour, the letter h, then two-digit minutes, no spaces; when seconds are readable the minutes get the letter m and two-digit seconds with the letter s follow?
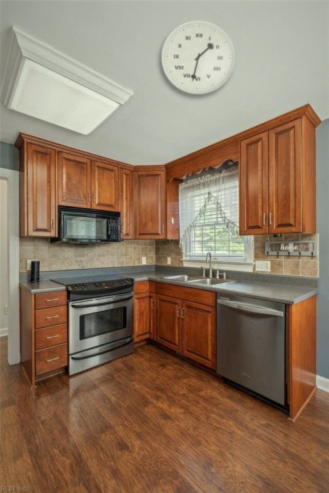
1h32
